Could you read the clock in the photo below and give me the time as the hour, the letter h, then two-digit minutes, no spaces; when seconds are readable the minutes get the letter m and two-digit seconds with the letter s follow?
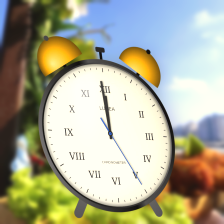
11h59m25s
